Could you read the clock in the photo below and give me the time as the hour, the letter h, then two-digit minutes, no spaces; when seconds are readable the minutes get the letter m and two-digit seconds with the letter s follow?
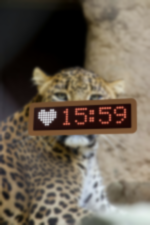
15h59
